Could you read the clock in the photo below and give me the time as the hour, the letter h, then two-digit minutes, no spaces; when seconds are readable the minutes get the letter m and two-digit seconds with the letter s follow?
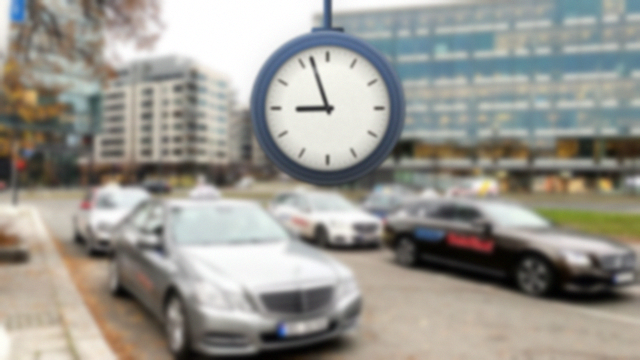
8h57
